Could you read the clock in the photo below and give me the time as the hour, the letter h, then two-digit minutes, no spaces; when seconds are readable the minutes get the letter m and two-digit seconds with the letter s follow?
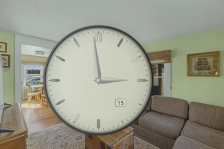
2h59
